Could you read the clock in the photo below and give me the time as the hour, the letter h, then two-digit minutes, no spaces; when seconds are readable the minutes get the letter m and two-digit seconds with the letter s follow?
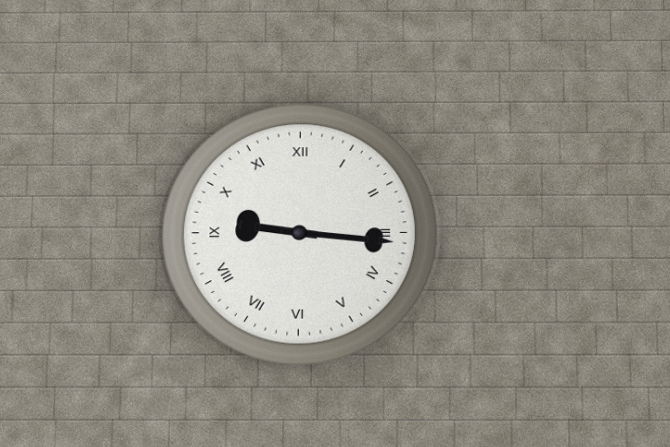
9h16
